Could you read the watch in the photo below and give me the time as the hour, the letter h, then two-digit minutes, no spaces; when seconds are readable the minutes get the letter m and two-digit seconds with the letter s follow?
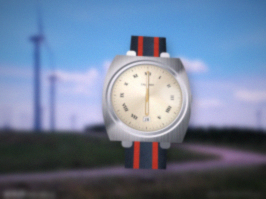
6h00
